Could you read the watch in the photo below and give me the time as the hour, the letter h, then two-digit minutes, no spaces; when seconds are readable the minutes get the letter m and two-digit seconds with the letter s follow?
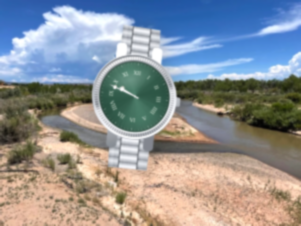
9h48
